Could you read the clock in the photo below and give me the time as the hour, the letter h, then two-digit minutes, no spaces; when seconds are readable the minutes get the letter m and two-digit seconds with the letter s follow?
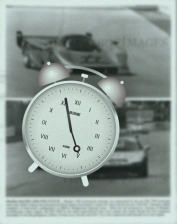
4h56
